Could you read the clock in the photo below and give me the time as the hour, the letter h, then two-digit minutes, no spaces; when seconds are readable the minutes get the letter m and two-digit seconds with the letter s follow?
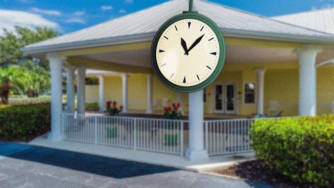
11h07
